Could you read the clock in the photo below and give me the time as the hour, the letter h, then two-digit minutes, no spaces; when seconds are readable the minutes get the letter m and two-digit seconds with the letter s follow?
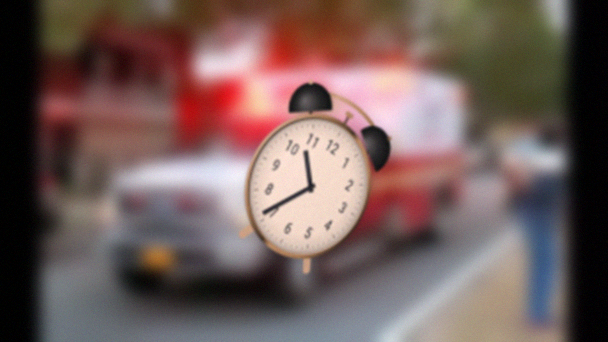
10h36
